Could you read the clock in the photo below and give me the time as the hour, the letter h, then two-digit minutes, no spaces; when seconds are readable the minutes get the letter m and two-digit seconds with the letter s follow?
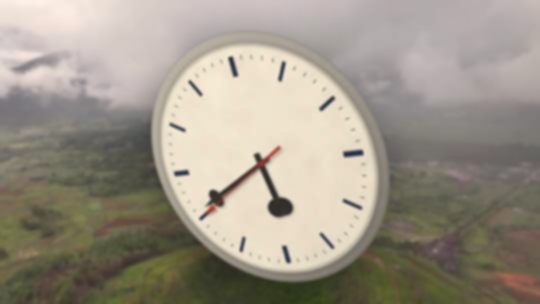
5h40m40s
